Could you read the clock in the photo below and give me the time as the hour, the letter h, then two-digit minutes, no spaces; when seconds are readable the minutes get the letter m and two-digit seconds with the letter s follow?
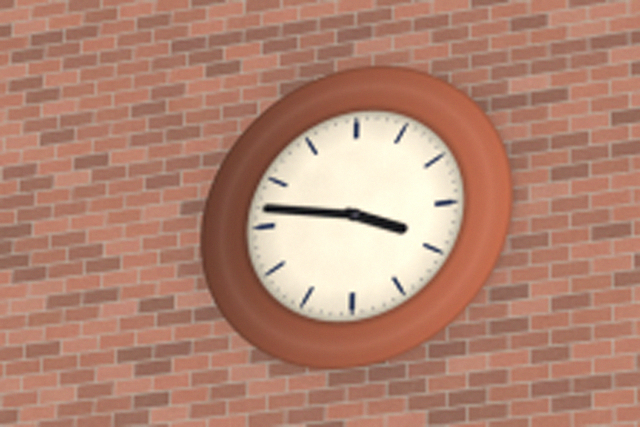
3h47
